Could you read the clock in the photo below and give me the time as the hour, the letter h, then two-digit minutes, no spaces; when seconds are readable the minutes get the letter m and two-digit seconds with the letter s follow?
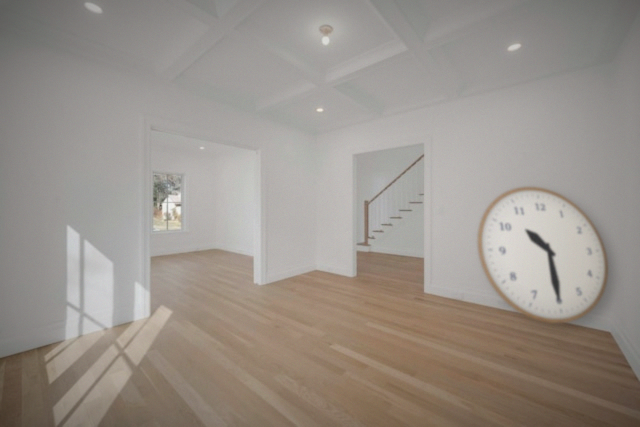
10h30
